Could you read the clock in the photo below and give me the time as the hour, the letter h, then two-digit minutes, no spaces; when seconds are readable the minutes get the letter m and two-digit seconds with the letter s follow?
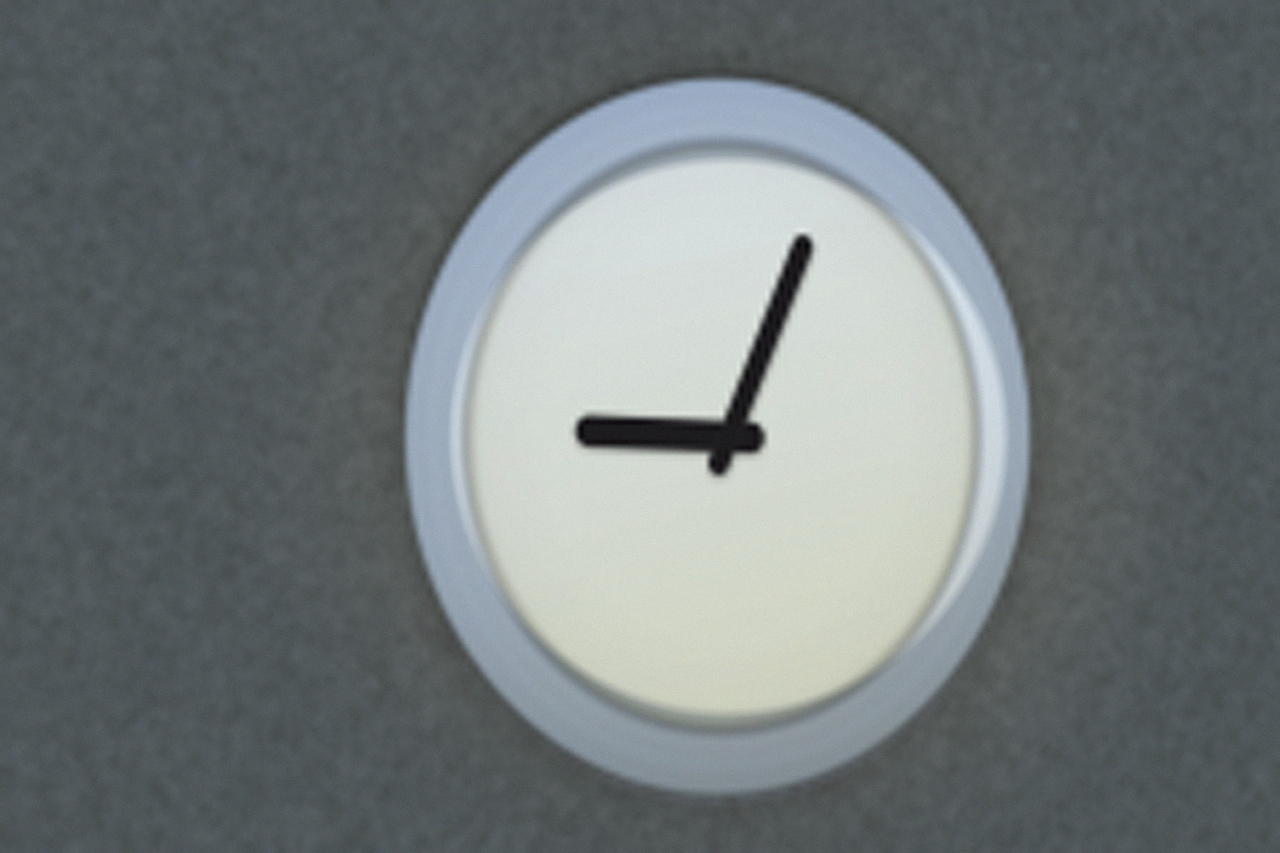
9h04
